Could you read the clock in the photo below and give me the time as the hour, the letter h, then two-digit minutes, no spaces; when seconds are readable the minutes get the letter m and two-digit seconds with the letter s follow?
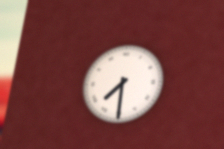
7h30
